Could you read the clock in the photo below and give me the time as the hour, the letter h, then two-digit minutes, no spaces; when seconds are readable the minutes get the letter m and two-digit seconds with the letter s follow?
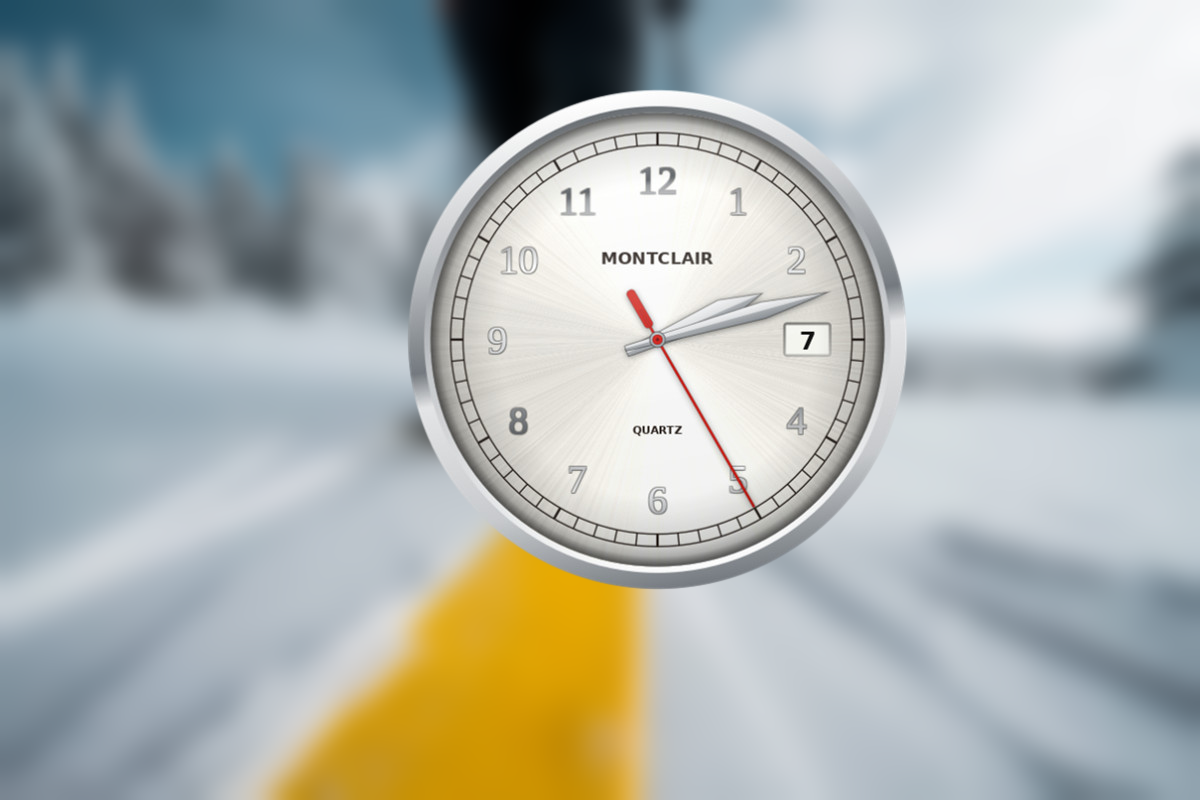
2h12m25s
